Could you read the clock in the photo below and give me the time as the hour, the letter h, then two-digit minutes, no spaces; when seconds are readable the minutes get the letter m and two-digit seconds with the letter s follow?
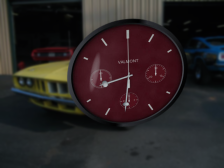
8h31
